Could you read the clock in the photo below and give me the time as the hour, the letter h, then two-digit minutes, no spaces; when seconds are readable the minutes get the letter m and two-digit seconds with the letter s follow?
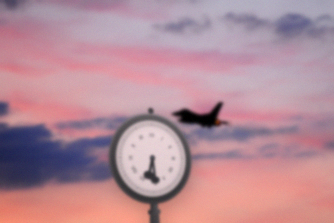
6h29
